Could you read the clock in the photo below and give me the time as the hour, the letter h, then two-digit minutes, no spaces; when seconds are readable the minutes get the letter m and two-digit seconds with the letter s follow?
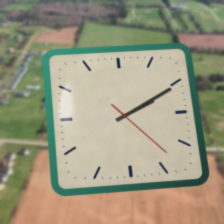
2h10m23s
